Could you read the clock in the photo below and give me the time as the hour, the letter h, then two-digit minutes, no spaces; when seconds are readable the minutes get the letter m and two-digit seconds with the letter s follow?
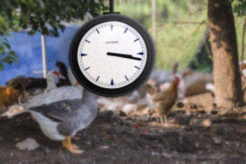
3h17
